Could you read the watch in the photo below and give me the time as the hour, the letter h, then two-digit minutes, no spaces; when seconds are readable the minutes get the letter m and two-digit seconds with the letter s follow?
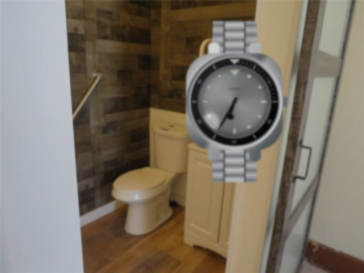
6h35
